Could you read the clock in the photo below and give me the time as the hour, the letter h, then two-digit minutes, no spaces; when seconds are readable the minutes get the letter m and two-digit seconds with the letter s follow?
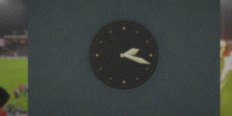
2h18
